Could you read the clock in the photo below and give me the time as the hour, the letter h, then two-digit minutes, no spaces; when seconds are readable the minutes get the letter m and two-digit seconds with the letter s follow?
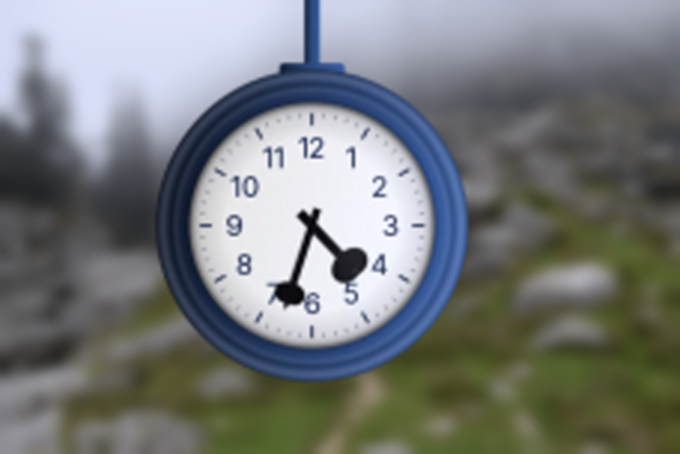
4h33
